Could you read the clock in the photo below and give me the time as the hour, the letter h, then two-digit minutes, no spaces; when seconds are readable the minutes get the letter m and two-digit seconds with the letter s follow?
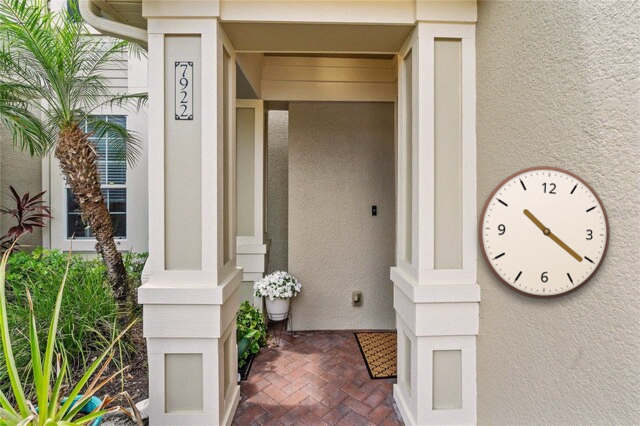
10h21
